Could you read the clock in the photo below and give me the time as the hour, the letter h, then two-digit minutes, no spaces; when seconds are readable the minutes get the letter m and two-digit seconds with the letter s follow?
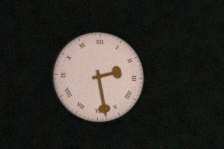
2h28
